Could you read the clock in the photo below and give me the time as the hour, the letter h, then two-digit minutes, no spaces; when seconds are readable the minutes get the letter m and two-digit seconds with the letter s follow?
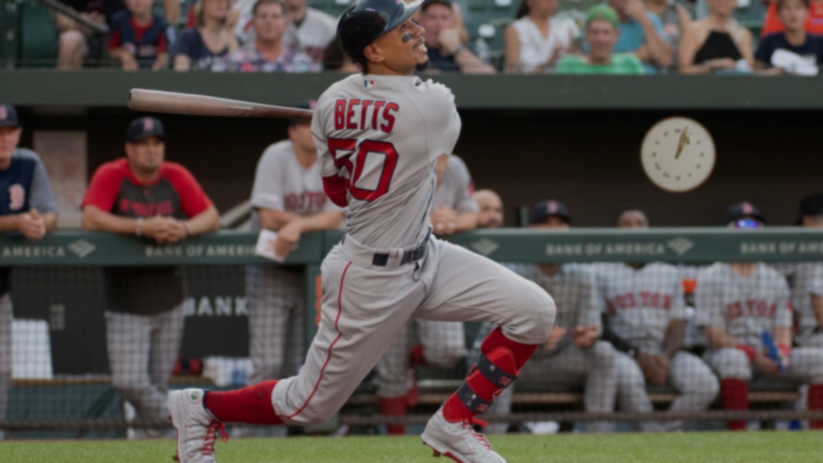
1h03
